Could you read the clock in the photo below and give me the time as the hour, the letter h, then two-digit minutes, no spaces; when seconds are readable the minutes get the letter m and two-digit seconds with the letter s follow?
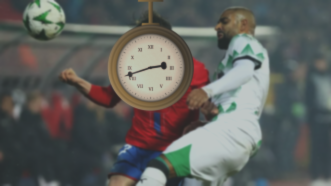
2h42
